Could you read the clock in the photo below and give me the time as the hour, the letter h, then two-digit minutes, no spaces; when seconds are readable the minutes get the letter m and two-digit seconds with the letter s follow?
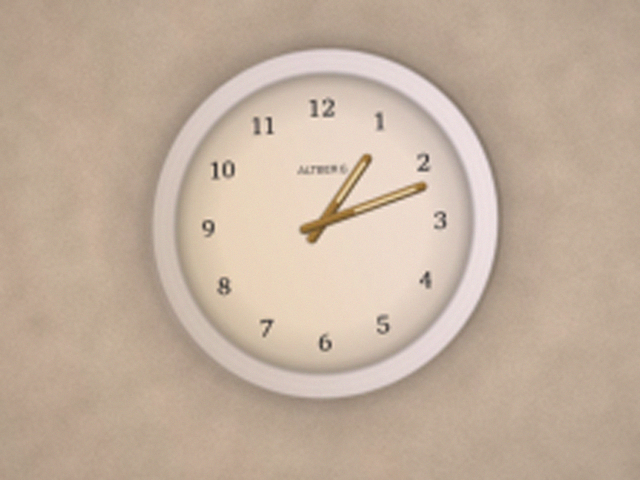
1h12
